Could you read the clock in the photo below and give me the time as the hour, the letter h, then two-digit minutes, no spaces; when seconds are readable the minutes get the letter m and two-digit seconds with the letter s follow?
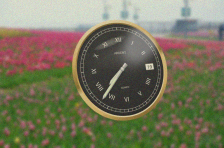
7h37
